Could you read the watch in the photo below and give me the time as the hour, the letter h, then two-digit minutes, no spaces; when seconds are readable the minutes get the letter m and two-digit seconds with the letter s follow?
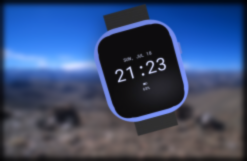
21h23
